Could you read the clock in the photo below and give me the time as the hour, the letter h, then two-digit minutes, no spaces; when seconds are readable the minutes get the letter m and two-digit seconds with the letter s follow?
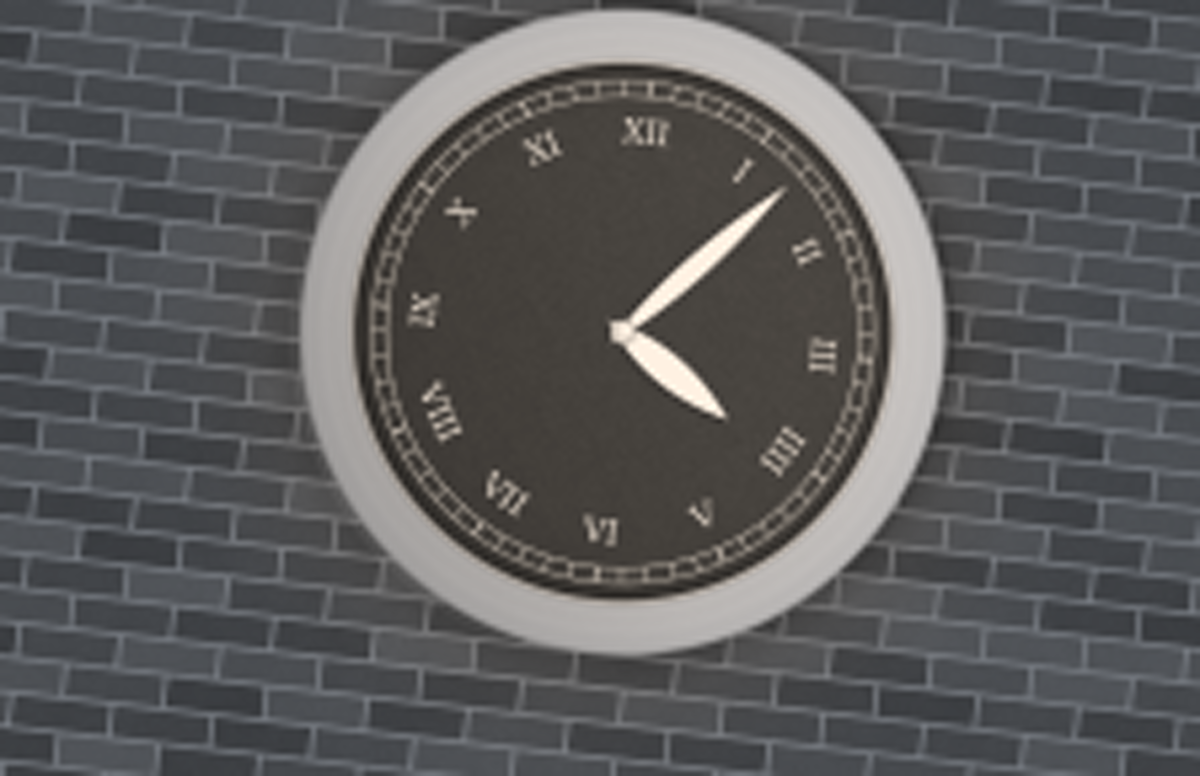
4h07
